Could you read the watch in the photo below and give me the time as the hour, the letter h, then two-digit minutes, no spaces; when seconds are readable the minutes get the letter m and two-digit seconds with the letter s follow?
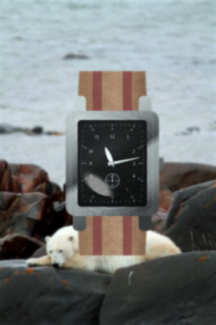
11h13
